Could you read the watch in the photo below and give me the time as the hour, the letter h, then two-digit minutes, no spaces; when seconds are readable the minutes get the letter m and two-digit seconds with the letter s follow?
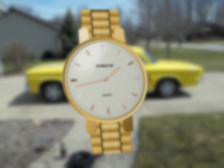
1h43
